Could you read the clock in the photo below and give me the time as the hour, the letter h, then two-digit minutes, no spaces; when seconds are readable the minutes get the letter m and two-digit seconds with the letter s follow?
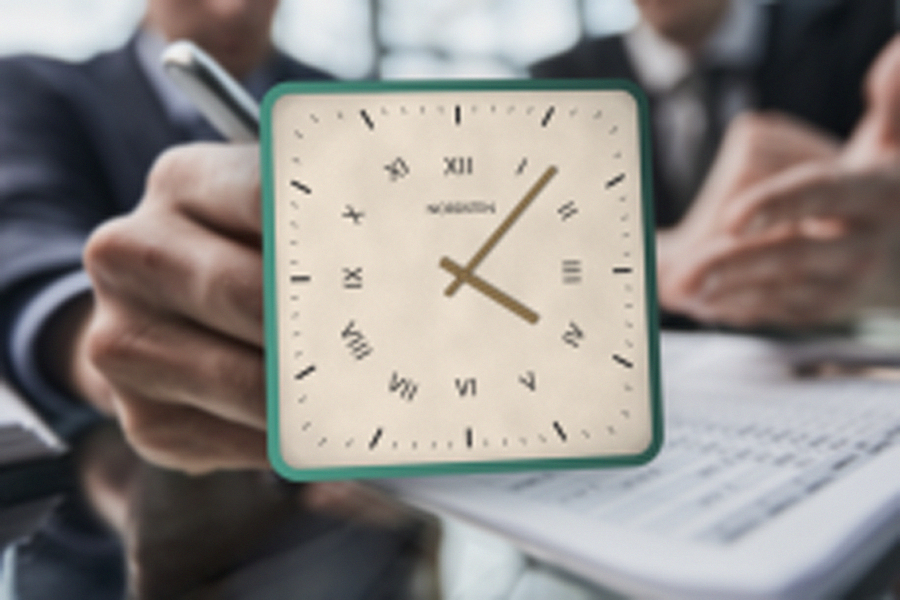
4h07
